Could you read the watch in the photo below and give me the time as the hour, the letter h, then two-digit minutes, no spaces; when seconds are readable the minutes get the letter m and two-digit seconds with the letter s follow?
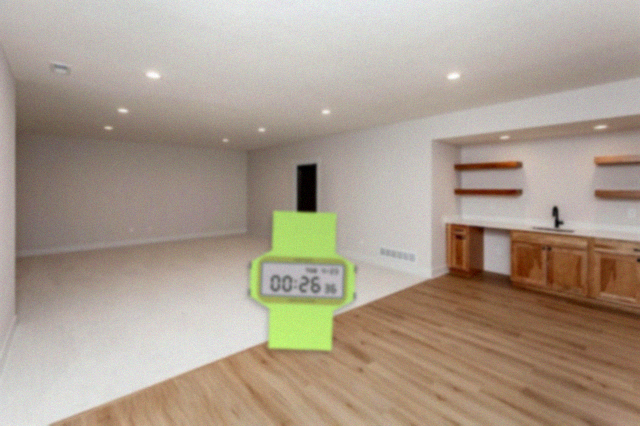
0h26
